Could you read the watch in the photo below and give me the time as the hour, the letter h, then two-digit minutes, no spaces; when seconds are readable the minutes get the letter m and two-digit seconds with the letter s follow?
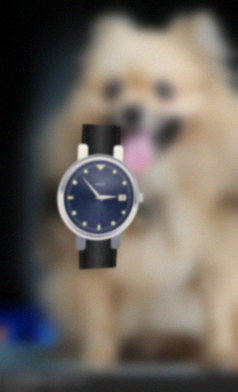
2h53
